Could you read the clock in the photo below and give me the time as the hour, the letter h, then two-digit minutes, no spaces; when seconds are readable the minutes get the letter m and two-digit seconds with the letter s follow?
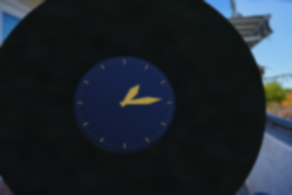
1h14
